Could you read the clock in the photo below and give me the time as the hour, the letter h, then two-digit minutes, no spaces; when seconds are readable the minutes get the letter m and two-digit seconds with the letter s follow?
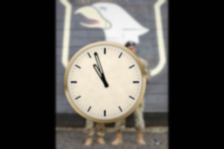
10h57
